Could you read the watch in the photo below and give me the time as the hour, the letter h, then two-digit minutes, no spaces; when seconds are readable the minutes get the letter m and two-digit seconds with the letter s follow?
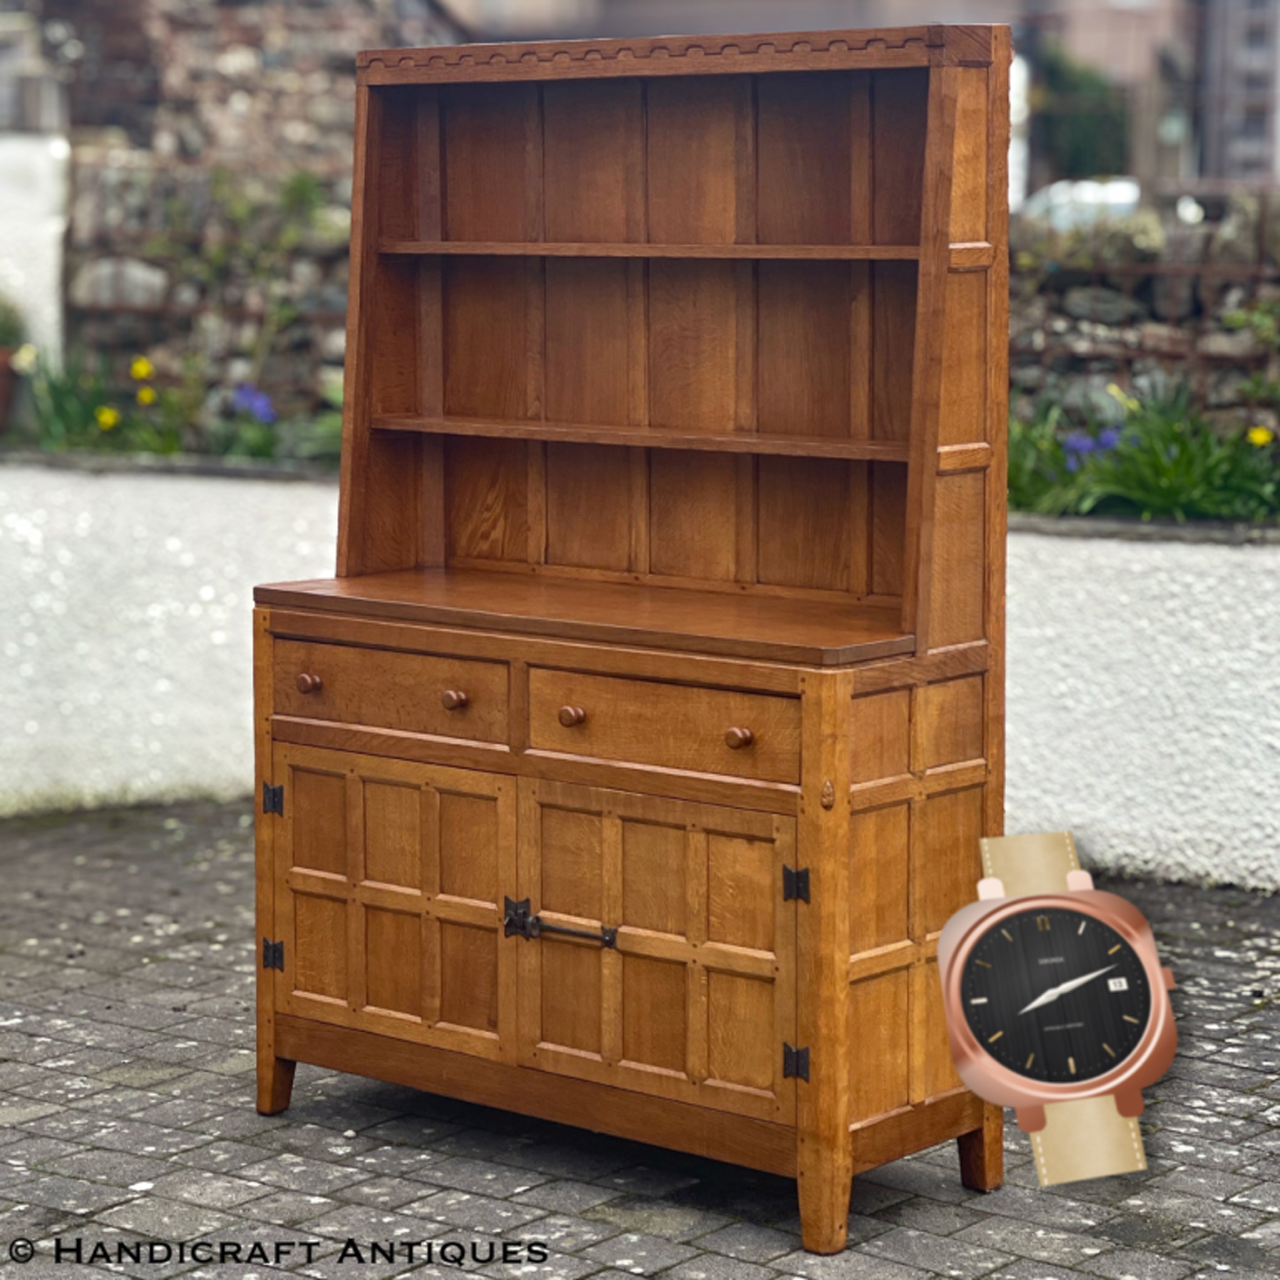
8h12
